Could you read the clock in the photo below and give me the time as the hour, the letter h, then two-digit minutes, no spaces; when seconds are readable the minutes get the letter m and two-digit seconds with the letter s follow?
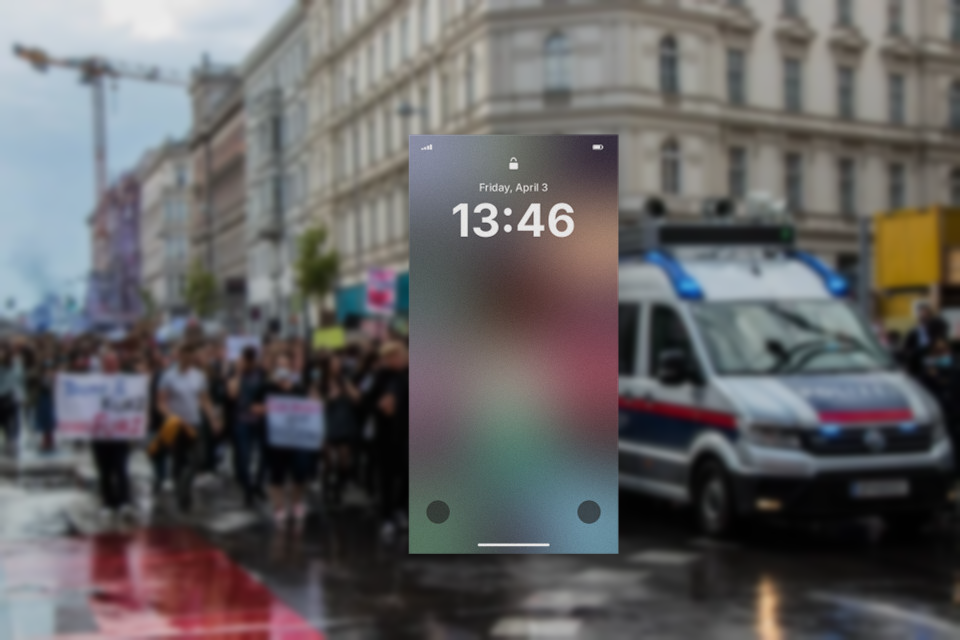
13h46
